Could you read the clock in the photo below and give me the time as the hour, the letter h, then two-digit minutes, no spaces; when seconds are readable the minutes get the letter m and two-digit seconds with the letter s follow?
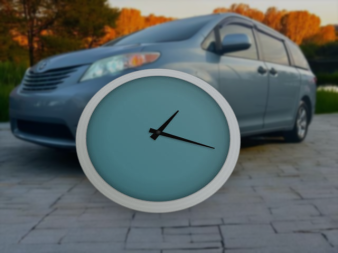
1h18
